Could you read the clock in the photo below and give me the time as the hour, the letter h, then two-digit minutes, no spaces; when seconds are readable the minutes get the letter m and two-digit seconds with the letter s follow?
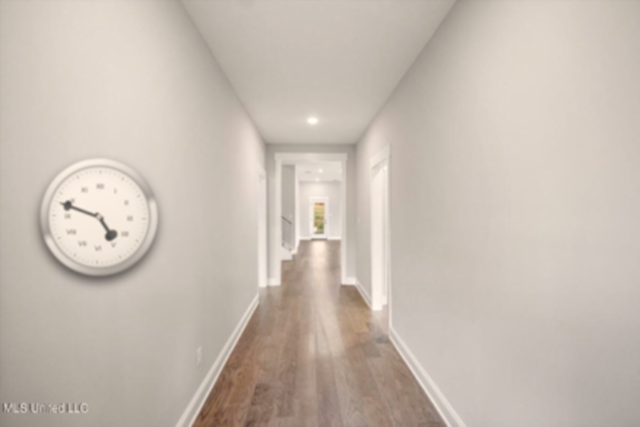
4h48
